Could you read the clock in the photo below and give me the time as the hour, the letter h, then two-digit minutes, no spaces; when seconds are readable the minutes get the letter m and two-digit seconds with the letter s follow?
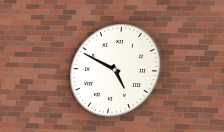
4h49
